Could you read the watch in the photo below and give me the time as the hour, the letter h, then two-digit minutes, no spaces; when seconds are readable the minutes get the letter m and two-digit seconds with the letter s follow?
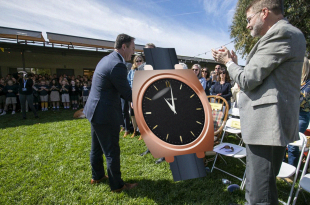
11h01
